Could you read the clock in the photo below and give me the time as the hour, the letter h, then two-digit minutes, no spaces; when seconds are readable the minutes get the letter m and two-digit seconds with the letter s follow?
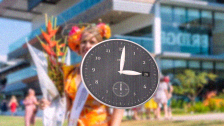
3h01
